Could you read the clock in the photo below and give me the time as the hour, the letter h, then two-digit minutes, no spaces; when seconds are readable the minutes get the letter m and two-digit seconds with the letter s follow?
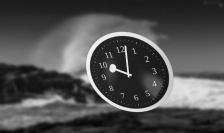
10h02
